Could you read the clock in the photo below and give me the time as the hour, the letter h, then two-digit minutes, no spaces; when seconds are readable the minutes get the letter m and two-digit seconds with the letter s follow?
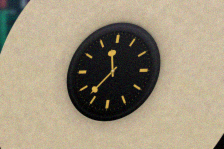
11h37
